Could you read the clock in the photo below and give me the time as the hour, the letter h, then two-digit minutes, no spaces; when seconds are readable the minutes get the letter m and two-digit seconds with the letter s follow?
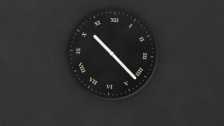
10h22
